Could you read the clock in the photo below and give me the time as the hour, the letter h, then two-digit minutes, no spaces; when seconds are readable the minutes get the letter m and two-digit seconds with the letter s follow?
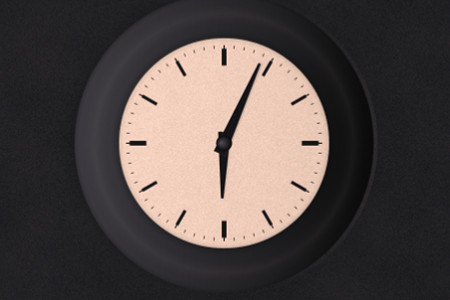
6h04
